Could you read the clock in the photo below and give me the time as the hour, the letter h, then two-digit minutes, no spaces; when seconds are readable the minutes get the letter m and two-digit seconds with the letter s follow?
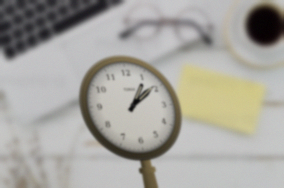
1h09
